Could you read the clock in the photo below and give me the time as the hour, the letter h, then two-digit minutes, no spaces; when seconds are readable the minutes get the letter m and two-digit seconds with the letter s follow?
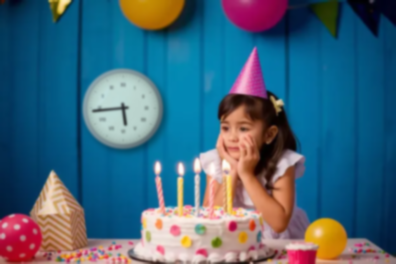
5h44
